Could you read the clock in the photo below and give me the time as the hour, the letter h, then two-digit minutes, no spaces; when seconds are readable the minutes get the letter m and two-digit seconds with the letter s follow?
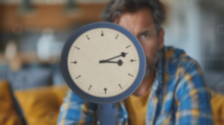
3h12
